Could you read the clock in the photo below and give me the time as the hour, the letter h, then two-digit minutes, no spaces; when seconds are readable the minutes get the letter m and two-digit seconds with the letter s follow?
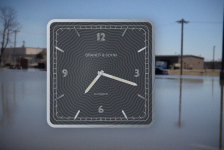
7h18
